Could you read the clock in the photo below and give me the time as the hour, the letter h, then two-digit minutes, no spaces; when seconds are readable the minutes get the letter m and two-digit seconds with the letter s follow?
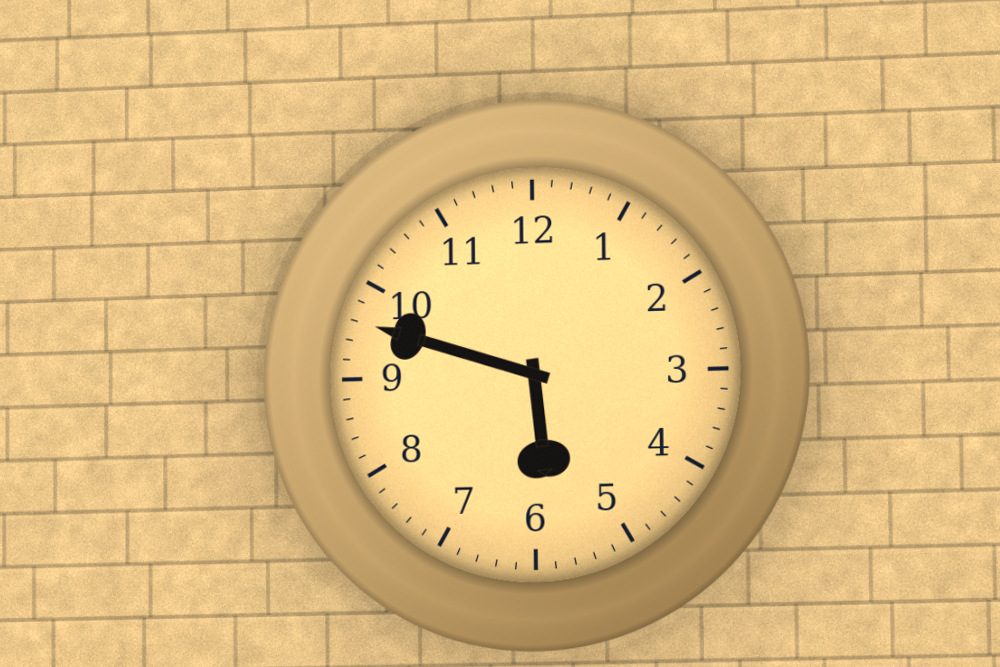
5h48
